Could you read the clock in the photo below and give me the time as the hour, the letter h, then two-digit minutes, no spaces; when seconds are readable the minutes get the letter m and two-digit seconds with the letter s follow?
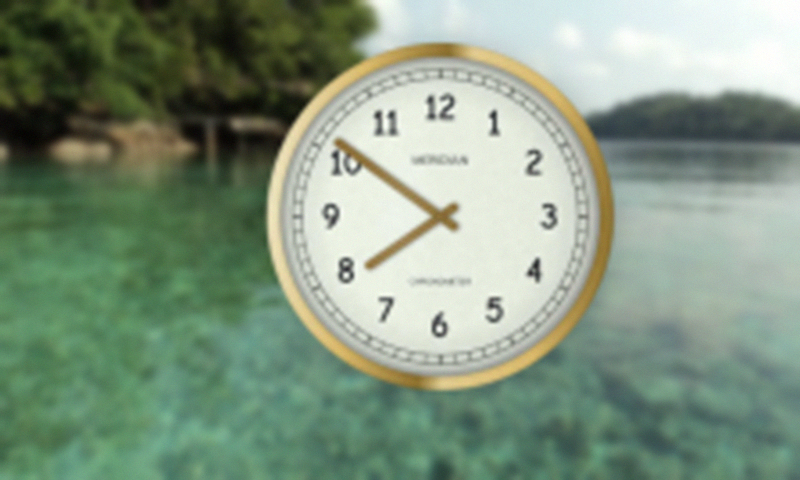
7h51
